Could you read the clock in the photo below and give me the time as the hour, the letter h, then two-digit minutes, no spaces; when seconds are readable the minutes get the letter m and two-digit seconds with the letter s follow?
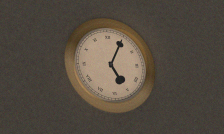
5h05
